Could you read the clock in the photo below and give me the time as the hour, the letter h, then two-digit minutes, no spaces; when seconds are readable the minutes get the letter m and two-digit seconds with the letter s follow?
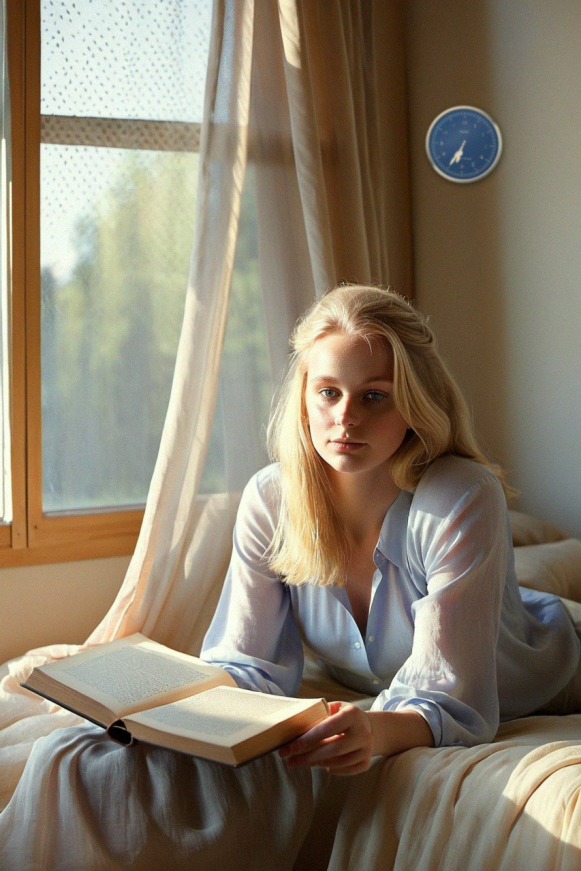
6h35
